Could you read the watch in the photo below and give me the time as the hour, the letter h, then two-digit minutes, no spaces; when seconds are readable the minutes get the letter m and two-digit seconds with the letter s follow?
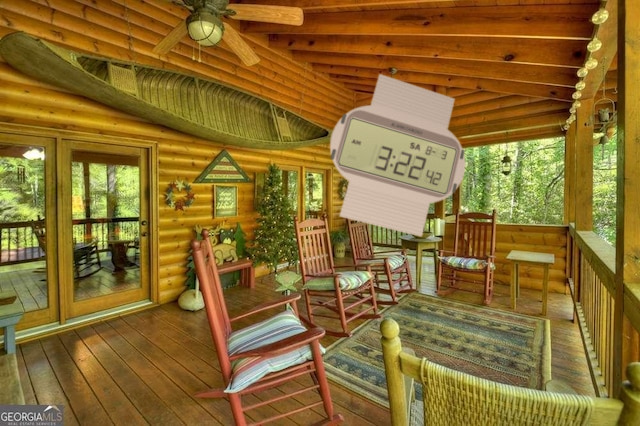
3h22m42s
